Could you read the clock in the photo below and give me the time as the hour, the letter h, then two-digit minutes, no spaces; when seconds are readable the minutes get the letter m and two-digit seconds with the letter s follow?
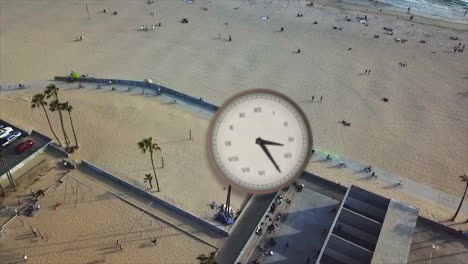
3h25
